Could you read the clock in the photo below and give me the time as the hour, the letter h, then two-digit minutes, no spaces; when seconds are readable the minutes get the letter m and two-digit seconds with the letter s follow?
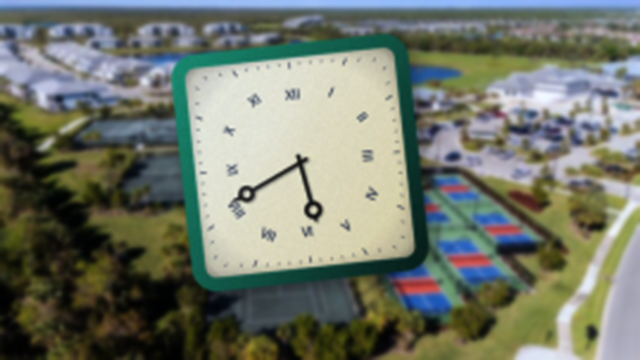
5h41
